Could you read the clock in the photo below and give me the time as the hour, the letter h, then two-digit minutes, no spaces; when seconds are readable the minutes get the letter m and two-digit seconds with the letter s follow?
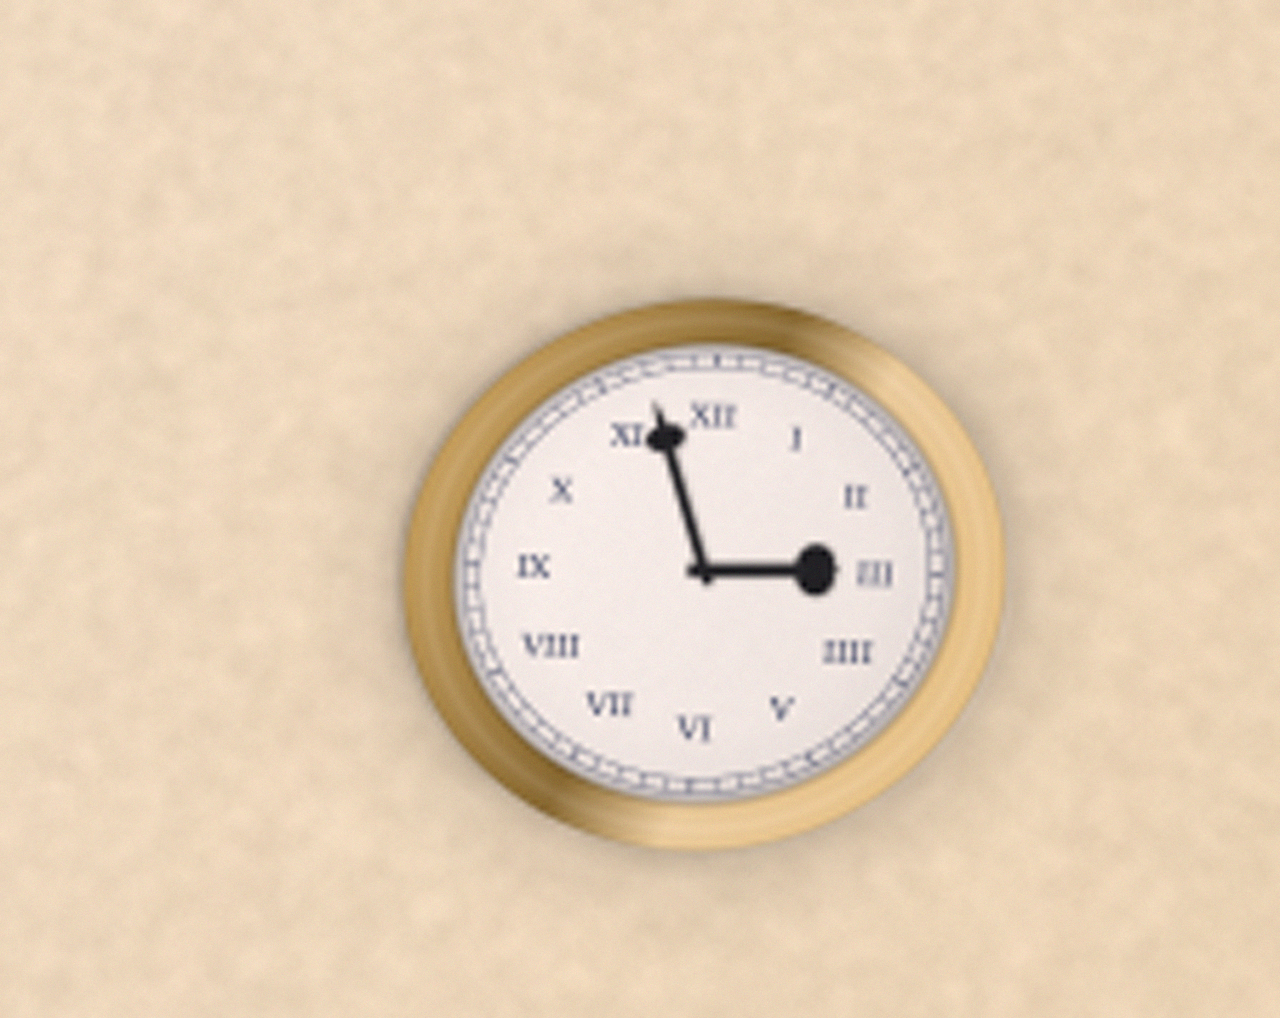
2h57
